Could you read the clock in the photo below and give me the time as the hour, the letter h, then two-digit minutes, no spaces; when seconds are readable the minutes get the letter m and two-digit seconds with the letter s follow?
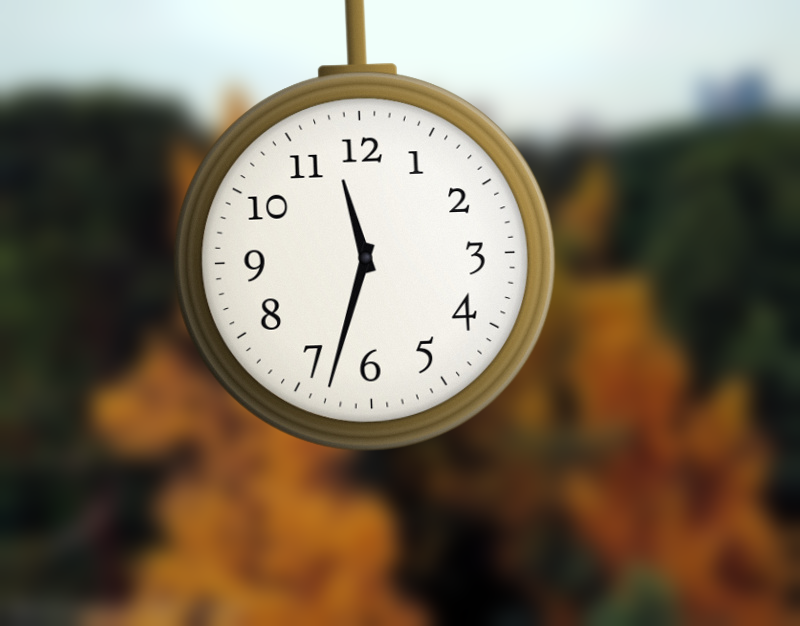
11h33
